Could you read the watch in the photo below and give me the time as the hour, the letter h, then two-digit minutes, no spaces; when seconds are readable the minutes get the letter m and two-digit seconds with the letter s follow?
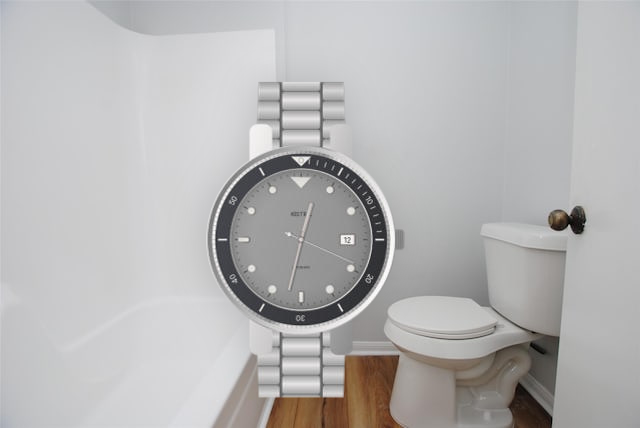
12h32m19s
